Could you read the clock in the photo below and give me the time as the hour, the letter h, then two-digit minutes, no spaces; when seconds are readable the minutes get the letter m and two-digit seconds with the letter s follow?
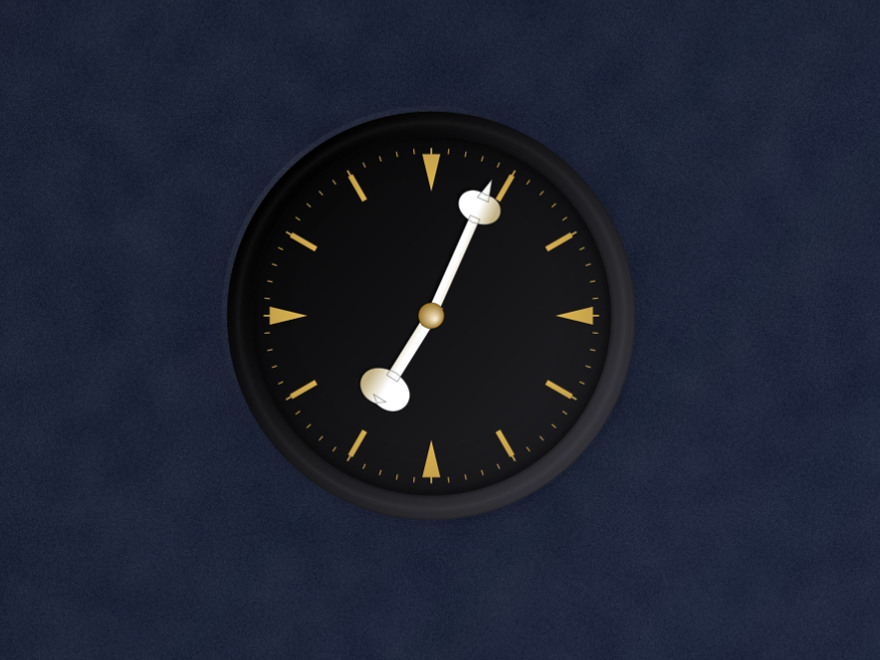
7h04
